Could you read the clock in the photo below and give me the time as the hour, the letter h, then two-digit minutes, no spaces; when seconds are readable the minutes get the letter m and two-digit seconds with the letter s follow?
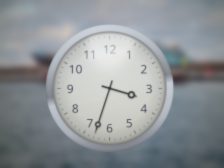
3h33
